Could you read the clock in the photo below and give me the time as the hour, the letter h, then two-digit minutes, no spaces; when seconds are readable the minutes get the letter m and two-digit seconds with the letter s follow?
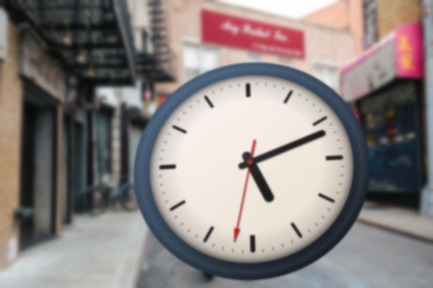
5h11m32s
